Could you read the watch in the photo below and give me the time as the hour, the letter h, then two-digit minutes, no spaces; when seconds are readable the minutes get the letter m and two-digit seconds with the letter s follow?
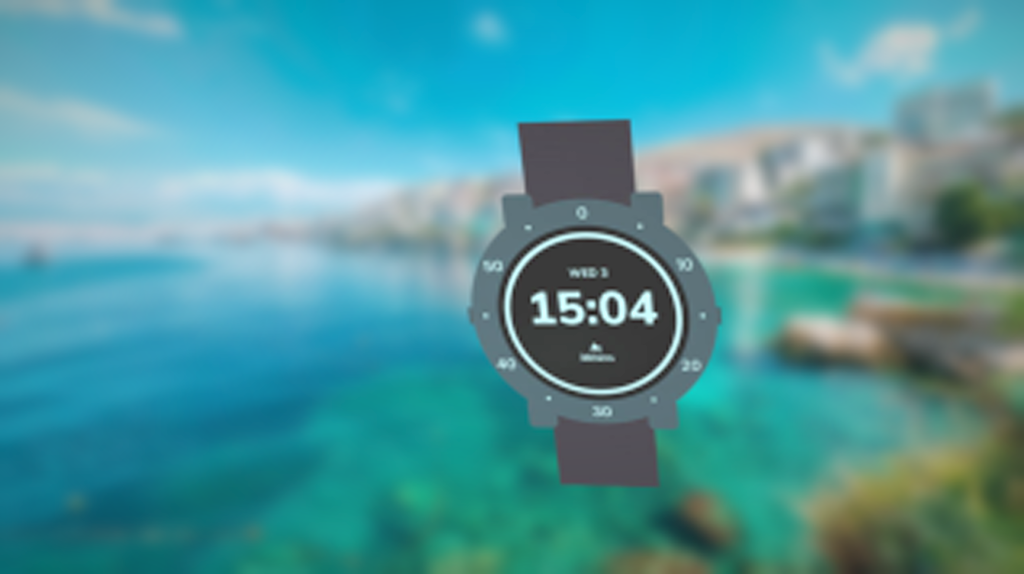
15h04
